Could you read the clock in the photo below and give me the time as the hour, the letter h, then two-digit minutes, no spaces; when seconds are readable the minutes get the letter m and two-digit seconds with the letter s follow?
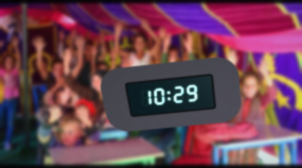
10h29
